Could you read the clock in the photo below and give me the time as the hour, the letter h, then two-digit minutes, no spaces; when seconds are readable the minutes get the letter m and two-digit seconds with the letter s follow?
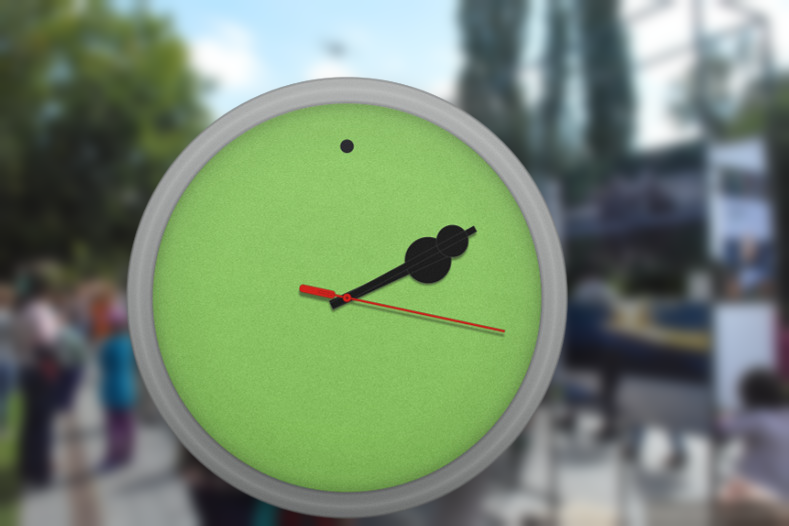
2h10m17s
